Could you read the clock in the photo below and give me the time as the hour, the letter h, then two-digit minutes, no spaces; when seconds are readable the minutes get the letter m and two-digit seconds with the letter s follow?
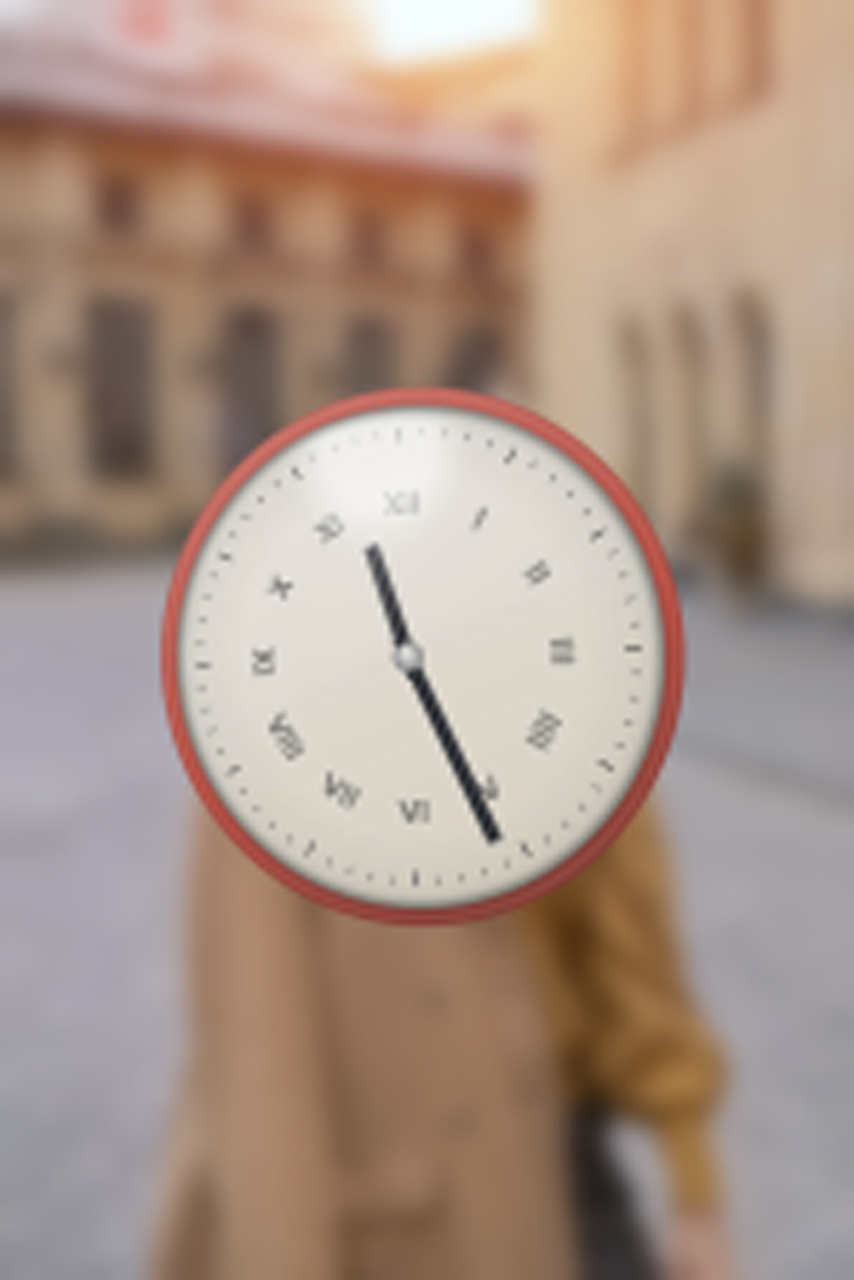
11h26
